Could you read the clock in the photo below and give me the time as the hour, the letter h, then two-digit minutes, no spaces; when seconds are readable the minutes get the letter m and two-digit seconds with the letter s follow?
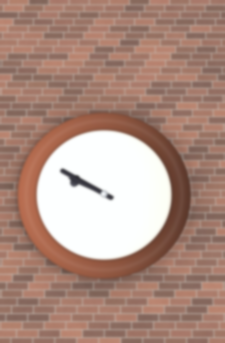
9h50
